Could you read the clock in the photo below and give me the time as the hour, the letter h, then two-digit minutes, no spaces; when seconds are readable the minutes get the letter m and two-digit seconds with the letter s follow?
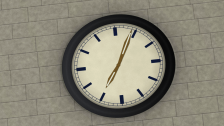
7h04
